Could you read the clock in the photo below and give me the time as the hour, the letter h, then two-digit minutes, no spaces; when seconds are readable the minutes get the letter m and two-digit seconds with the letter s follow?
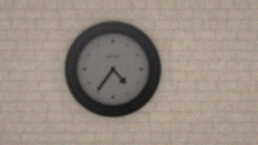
4h36
